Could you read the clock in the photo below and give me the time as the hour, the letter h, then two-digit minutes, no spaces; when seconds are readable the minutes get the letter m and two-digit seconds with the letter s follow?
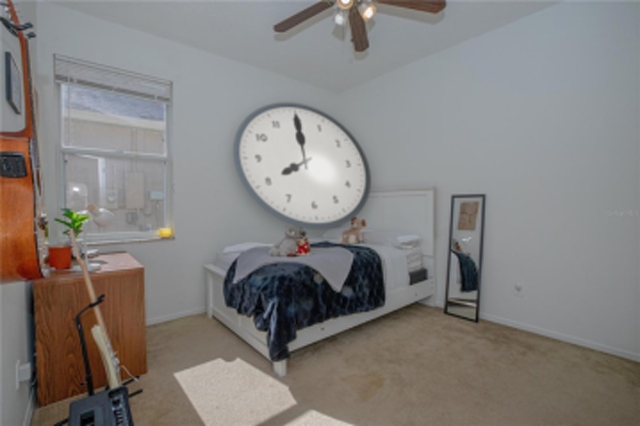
8h00
